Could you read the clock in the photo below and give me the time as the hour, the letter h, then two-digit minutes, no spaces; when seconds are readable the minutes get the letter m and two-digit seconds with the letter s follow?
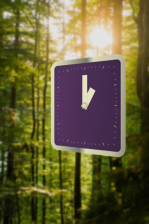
1h00
